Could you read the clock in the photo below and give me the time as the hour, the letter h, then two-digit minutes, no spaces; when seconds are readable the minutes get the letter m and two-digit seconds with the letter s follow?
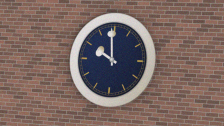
9h59
